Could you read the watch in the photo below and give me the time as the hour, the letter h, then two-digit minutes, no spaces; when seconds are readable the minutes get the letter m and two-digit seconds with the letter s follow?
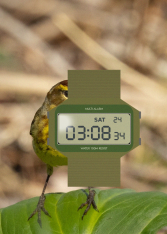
3h08m34s
